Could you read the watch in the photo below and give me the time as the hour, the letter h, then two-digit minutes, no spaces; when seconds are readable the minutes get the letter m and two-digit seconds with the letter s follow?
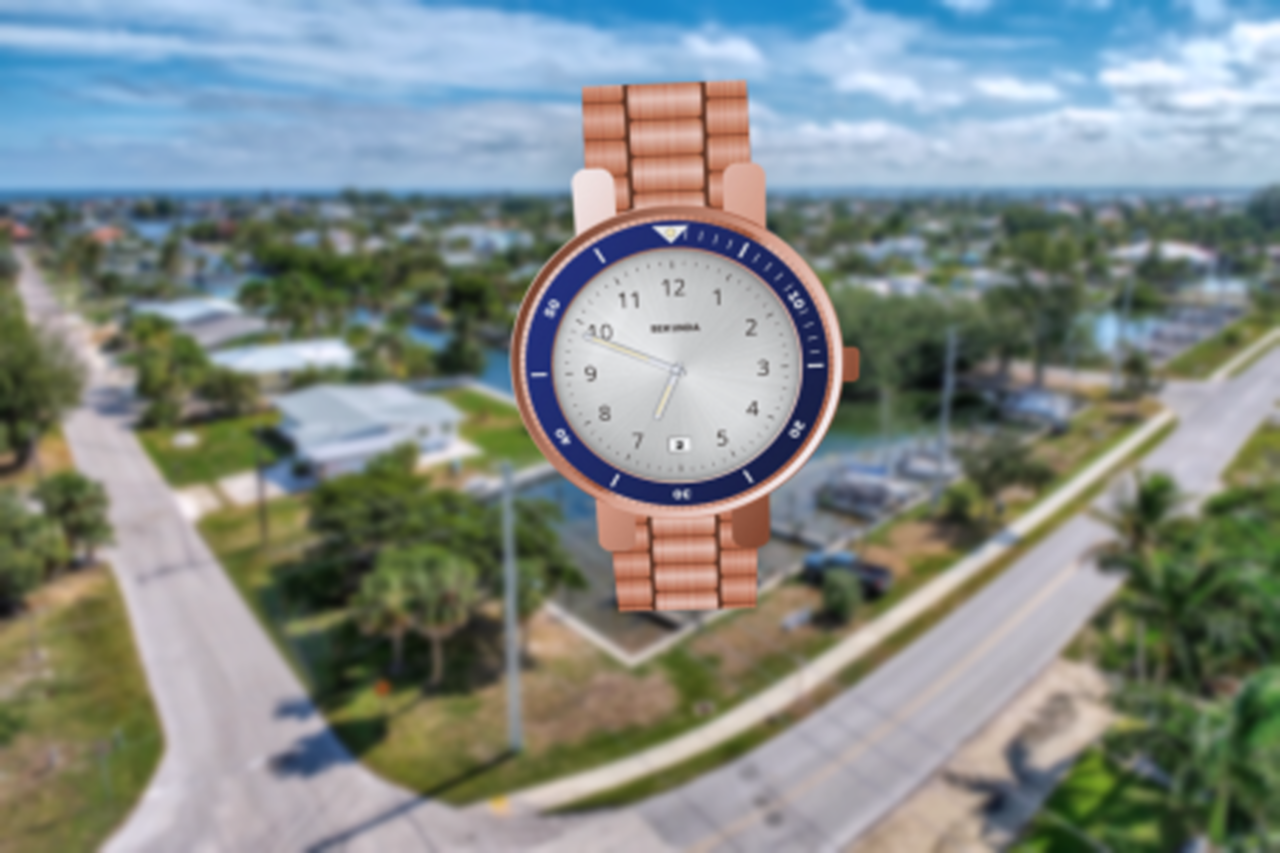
6h49
